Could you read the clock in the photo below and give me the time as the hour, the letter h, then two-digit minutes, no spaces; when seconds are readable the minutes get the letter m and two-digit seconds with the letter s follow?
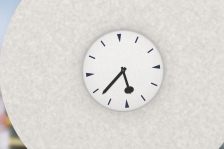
5h38
